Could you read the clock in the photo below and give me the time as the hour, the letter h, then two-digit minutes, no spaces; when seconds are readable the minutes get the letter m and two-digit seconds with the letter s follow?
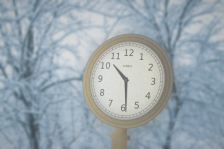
10h29
